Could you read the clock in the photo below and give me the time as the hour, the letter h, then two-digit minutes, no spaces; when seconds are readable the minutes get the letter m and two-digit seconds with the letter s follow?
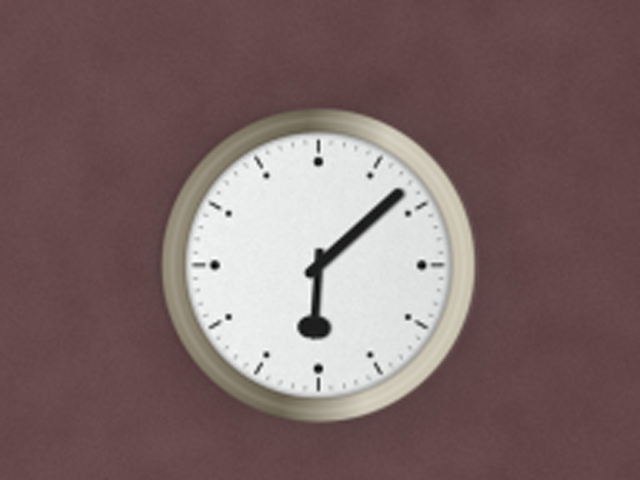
6h08
